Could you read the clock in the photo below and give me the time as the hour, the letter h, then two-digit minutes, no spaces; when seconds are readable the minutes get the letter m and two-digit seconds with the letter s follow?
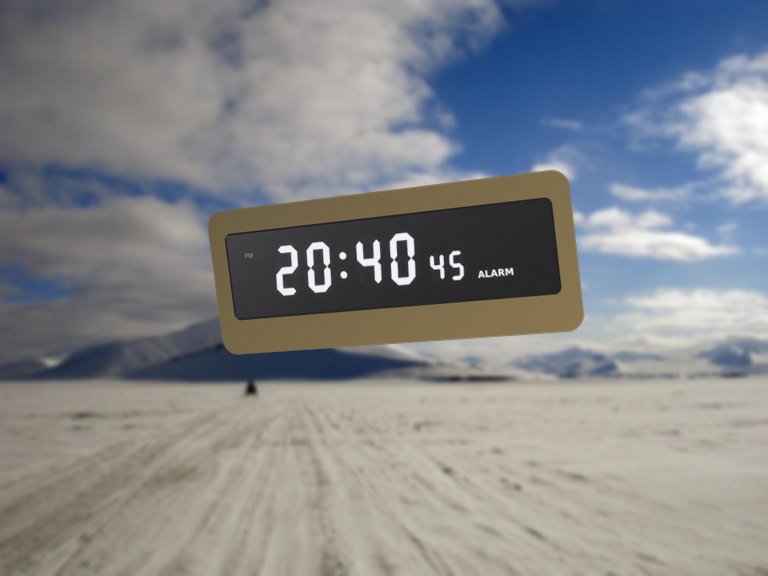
20h40m45s
